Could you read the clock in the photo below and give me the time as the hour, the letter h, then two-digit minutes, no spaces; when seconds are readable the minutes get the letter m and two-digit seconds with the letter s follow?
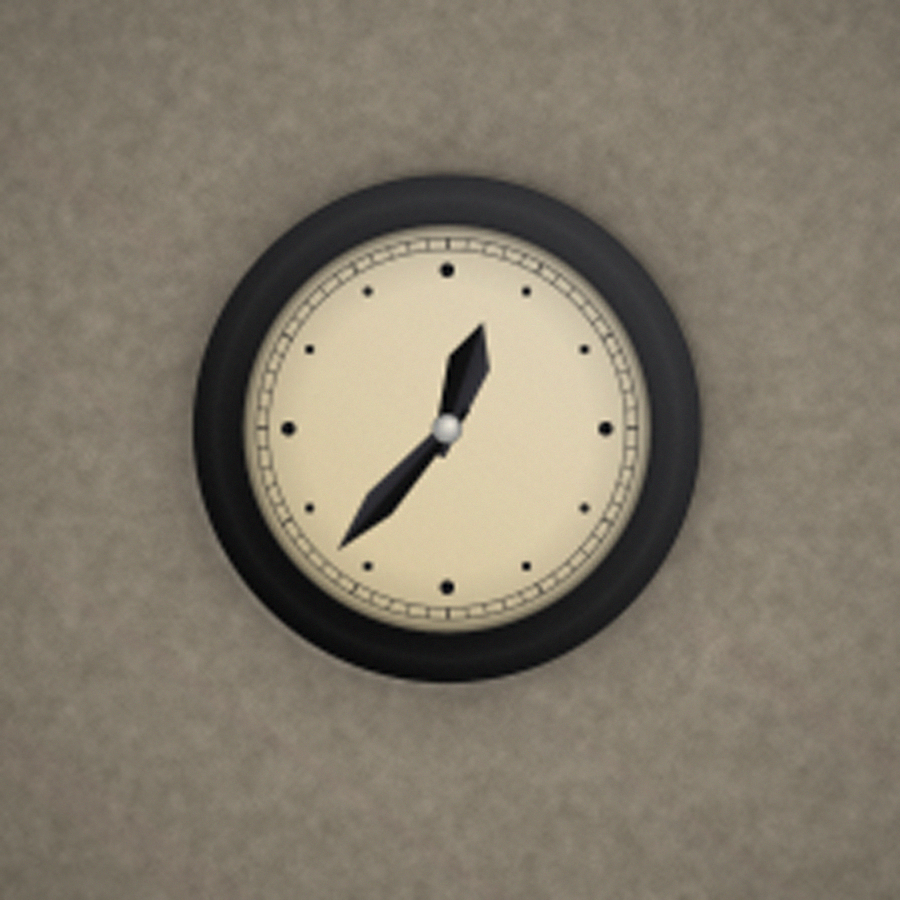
12h37
